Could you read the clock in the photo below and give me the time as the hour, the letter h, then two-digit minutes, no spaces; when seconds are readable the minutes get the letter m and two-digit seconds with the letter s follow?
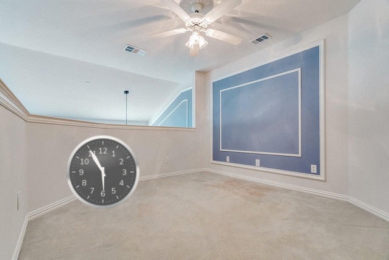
5h55
